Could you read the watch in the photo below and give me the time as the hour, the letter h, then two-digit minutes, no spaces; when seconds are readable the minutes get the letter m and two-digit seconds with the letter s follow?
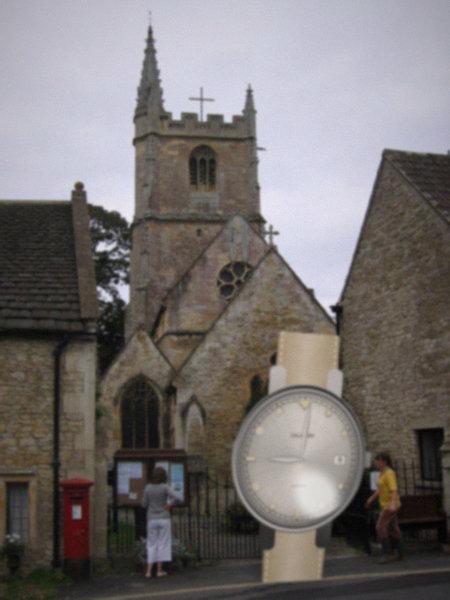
9h01
